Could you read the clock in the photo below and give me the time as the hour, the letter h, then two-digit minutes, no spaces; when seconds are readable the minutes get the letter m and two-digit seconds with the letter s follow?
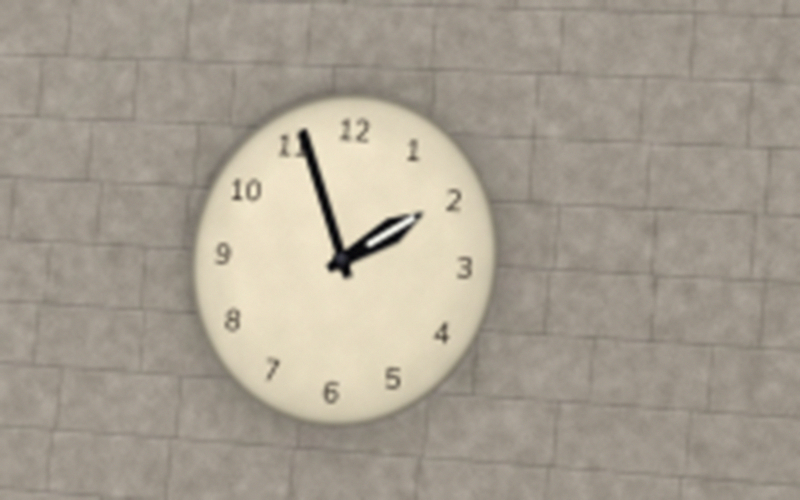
1h56
